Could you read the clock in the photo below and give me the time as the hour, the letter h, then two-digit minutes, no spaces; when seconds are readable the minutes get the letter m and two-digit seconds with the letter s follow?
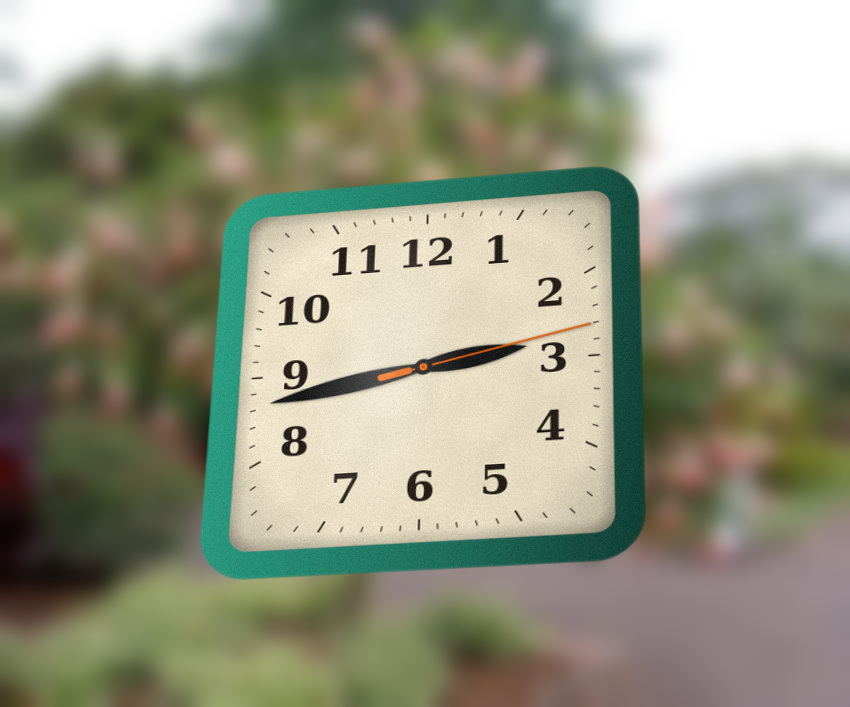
2h43m13s
